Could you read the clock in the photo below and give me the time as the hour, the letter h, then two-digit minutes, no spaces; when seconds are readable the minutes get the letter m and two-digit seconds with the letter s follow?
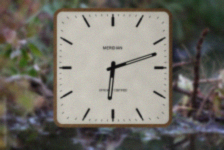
6h12
